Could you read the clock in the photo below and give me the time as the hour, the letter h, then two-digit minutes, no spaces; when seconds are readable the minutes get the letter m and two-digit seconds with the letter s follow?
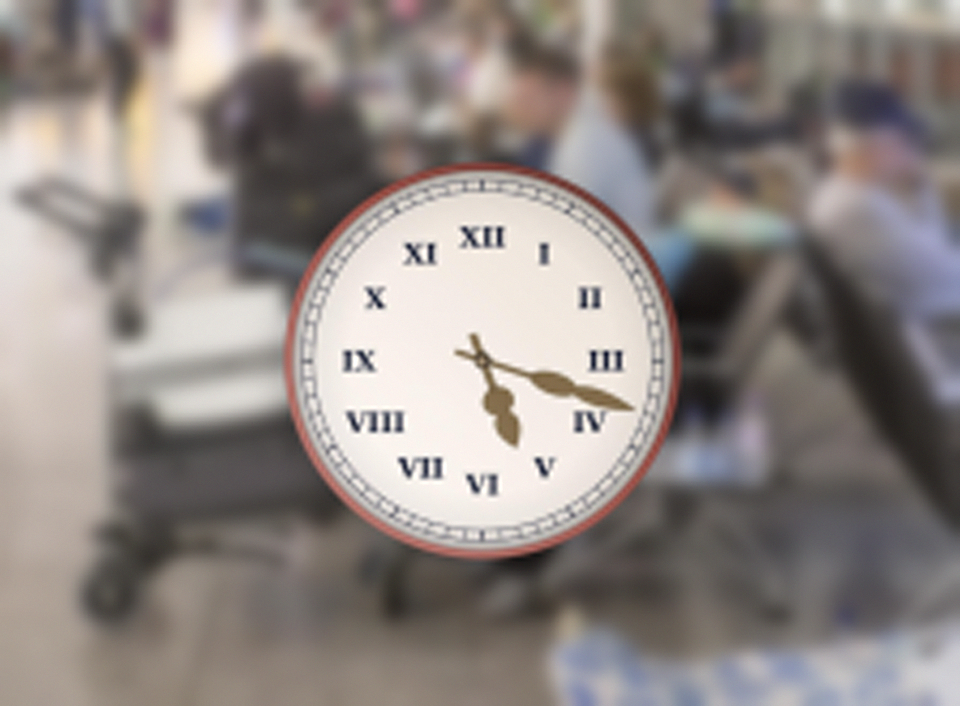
5h18
